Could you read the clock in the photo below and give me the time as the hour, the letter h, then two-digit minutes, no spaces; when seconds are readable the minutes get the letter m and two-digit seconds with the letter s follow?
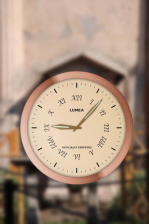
9h07
